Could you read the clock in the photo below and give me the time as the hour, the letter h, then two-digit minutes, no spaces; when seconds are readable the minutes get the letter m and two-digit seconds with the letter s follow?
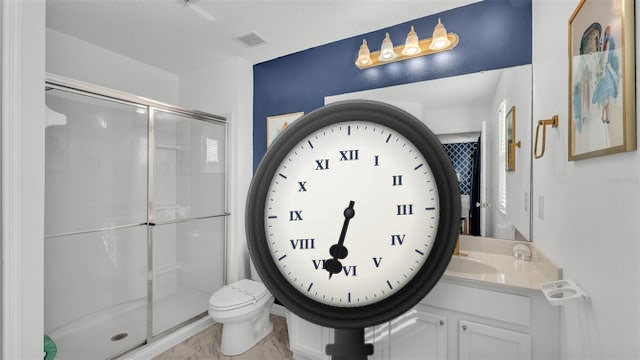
6h33
